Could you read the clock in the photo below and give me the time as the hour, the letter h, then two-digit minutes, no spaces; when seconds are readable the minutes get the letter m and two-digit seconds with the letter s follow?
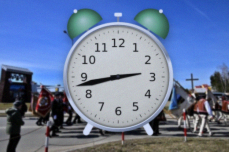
2h43
